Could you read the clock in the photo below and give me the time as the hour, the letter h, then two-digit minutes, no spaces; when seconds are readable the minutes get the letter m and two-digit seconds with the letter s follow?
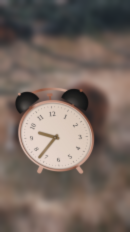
9h37
